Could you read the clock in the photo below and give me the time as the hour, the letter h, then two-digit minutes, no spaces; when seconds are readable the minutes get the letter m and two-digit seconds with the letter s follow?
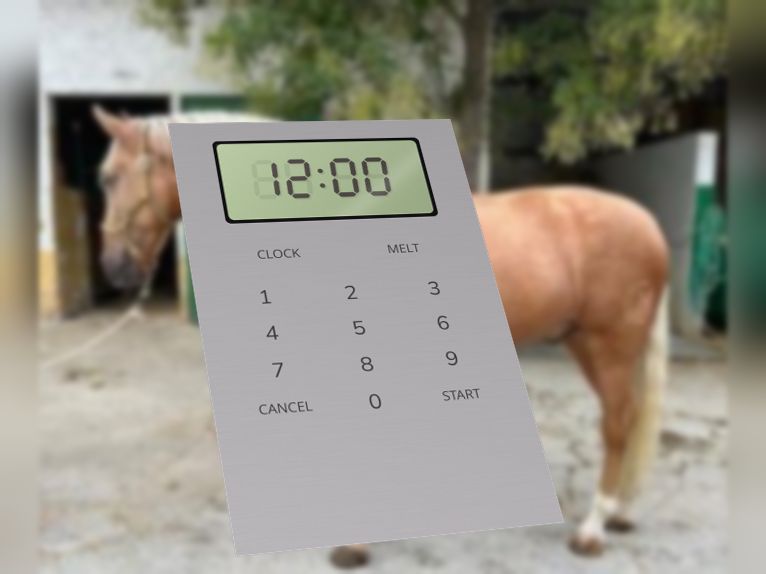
12h00
